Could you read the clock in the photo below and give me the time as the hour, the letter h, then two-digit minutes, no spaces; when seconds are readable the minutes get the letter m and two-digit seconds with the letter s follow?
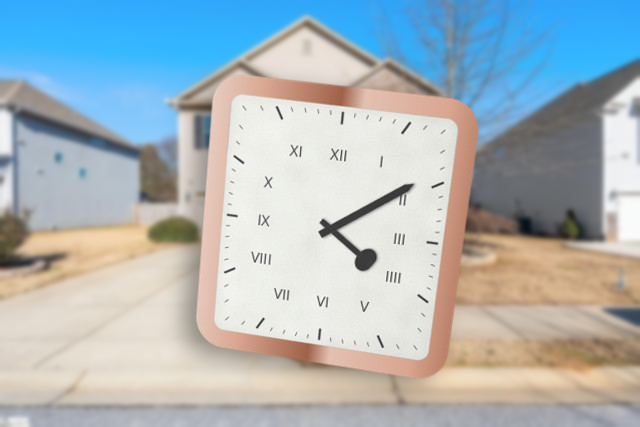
4h09
